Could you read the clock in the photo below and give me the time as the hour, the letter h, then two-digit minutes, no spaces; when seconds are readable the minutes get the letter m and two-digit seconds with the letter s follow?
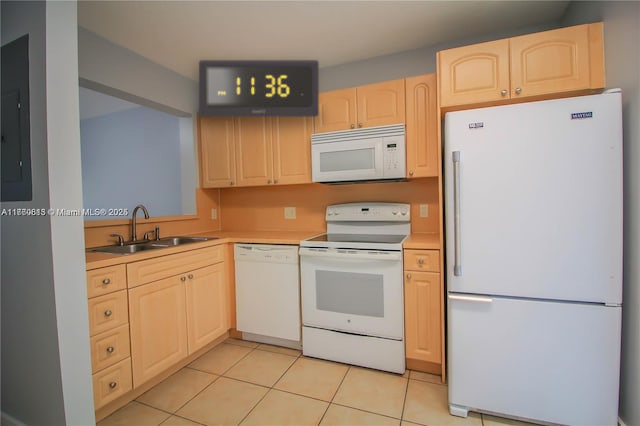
11h36
